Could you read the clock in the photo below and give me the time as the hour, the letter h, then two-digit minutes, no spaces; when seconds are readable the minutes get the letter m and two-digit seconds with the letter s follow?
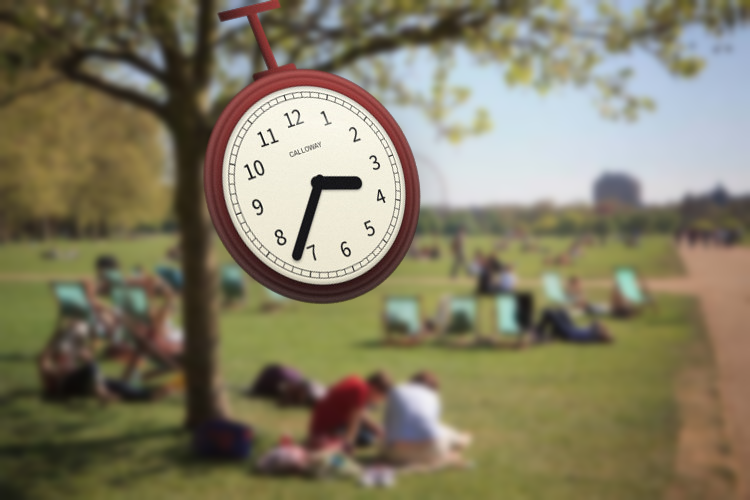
3h37
